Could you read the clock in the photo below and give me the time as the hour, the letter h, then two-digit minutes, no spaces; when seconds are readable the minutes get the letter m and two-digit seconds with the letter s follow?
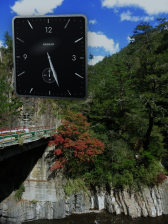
5h27
